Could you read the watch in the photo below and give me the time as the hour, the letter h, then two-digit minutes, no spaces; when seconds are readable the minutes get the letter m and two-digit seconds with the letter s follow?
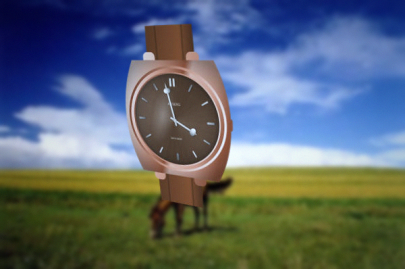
3h58
